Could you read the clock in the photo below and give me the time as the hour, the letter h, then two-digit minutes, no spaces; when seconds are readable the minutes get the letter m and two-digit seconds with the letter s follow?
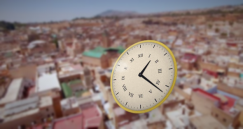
1h22
